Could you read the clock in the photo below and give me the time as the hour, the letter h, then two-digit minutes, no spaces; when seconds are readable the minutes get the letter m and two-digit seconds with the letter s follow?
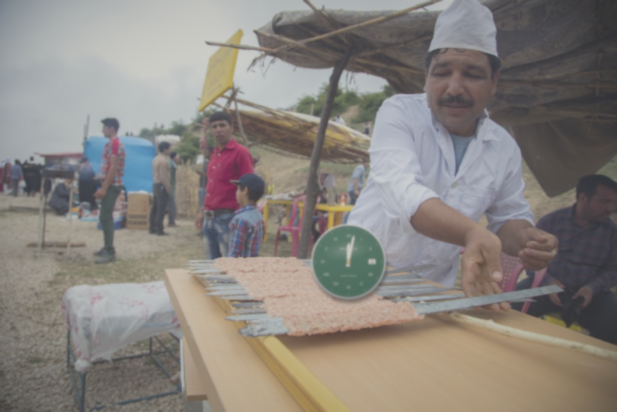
12h02
